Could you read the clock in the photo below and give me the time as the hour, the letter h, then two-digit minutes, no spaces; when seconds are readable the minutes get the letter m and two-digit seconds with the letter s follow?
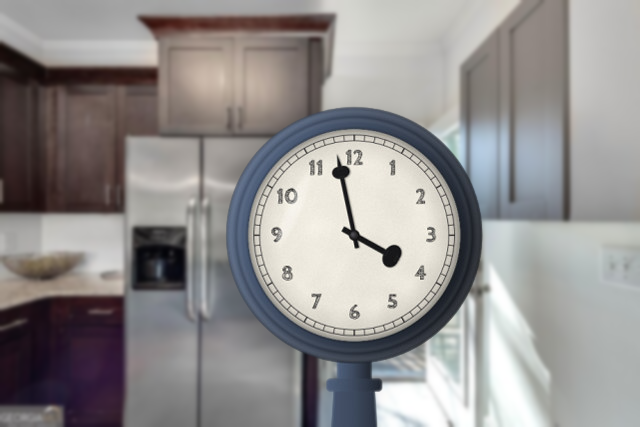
3h58
